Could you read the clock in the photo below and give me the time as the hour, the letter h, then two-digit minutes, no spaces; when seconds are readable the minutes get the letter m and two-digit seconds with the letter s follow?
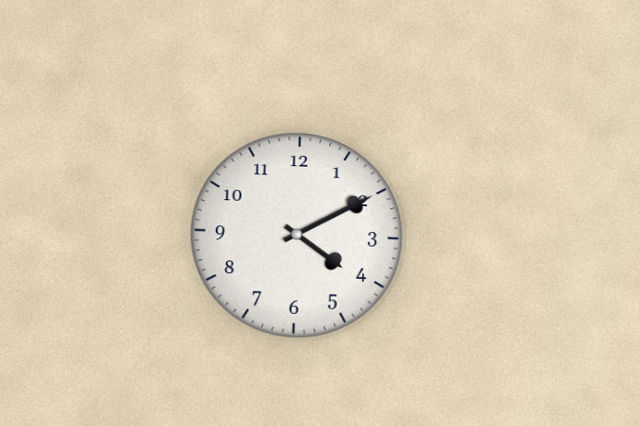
4h10
